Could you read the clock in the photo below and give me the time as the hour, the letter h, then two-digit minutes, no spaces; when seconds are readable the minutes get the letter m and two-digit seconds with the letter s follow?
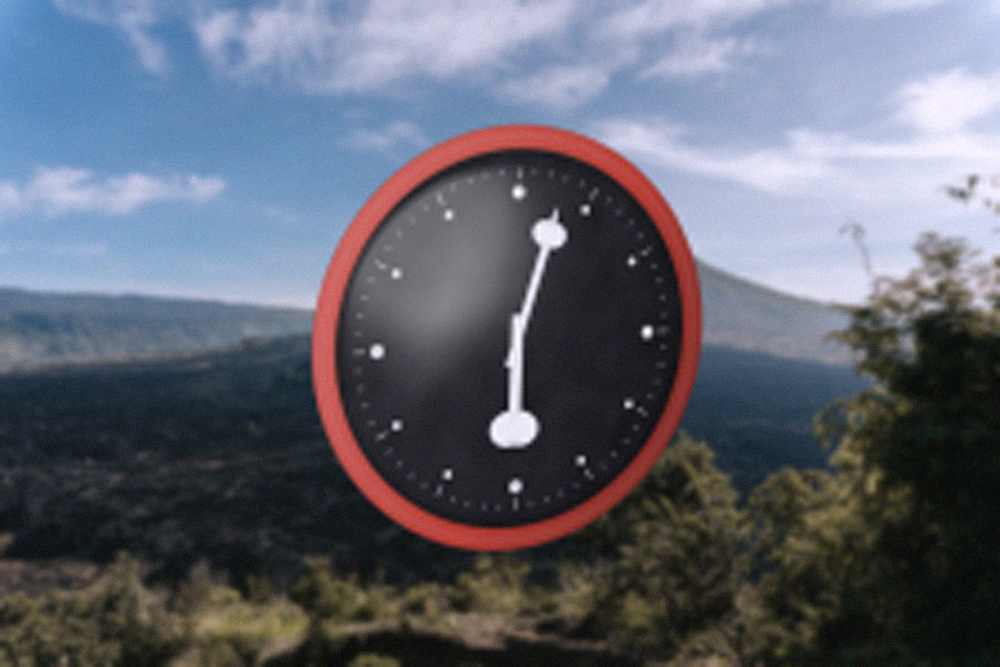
6h03
